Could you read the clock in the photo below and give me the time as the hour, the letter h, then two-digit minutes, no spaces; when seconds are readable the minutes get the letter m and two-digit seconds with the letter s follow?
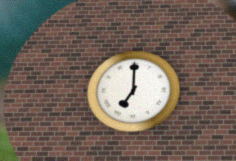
7h00
